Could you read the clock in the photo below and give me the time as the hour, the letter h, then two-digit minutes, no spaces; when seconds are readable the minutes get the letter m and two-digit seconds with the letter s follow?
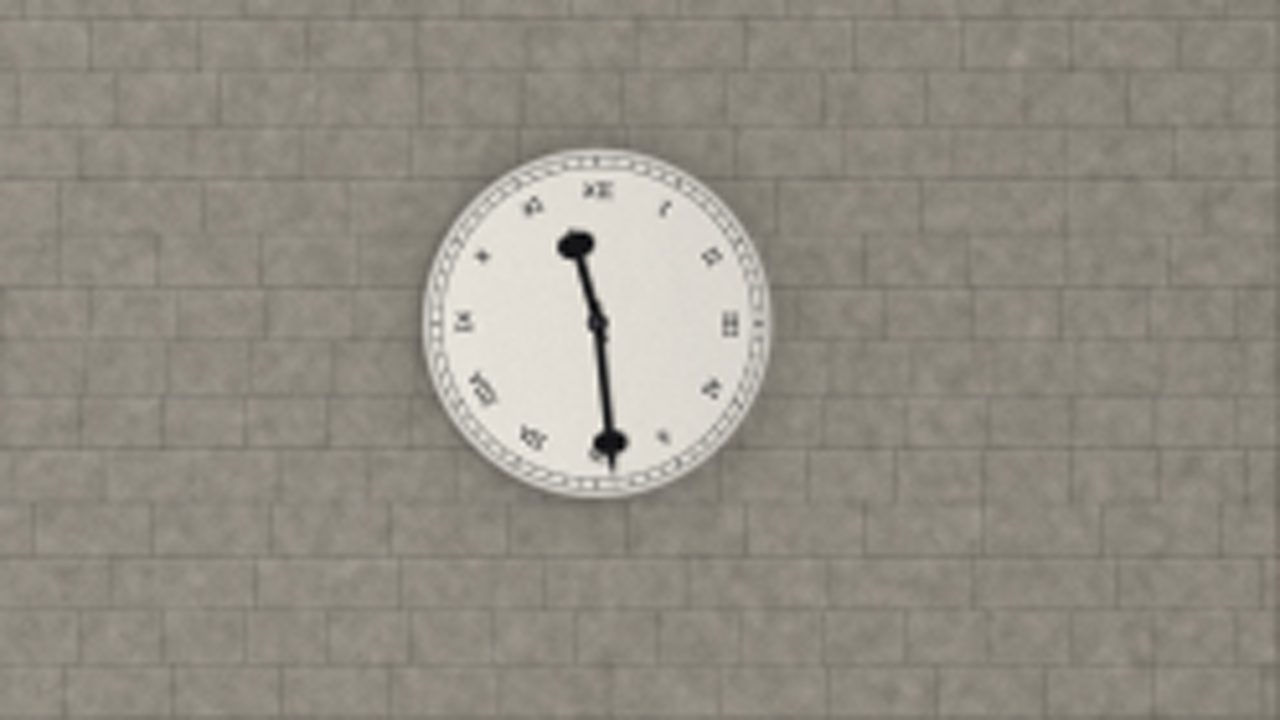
11h29
